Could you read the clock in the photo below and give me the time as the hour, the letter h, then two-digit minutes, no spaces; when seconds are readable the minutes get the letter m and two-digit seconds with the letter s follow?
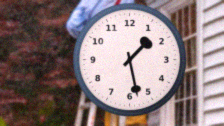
1h28
